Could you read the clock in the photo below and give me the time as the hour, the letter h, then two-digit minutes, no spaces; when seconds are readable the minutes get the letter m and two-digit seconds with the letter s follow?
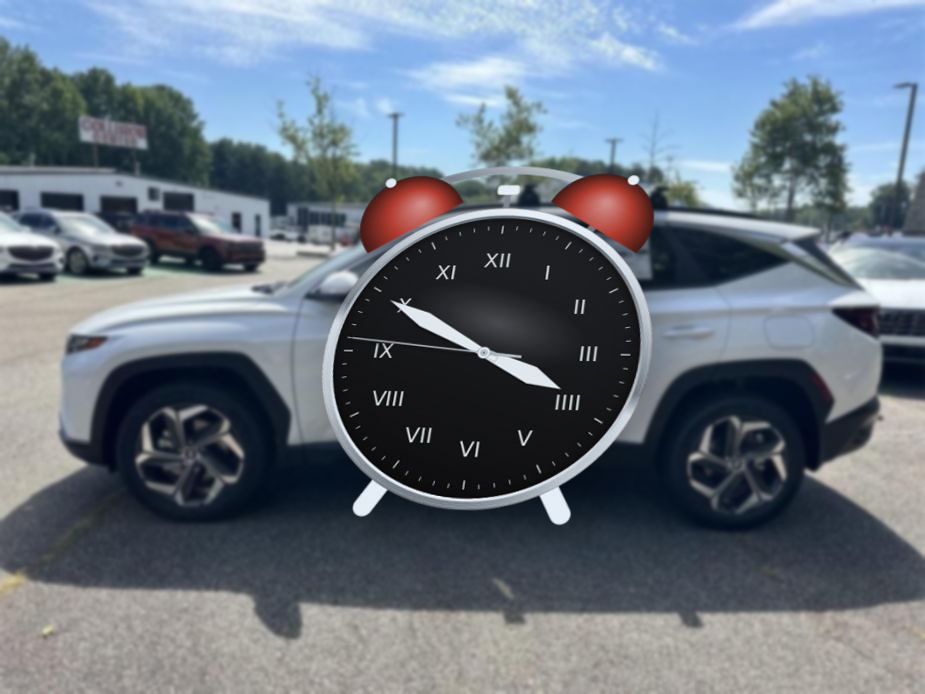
3h49m46s
